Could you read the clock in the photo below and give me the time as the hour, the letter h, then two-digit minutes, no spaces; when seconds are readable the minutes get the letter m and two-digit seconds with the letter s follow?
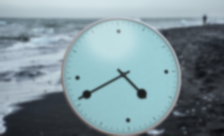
4h41
